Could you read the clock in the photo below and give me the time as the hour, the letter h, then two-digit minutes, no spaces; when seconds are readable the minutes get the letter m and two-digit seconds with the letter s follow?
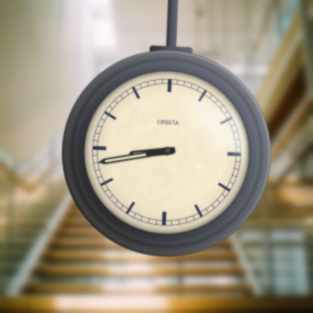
8h43
